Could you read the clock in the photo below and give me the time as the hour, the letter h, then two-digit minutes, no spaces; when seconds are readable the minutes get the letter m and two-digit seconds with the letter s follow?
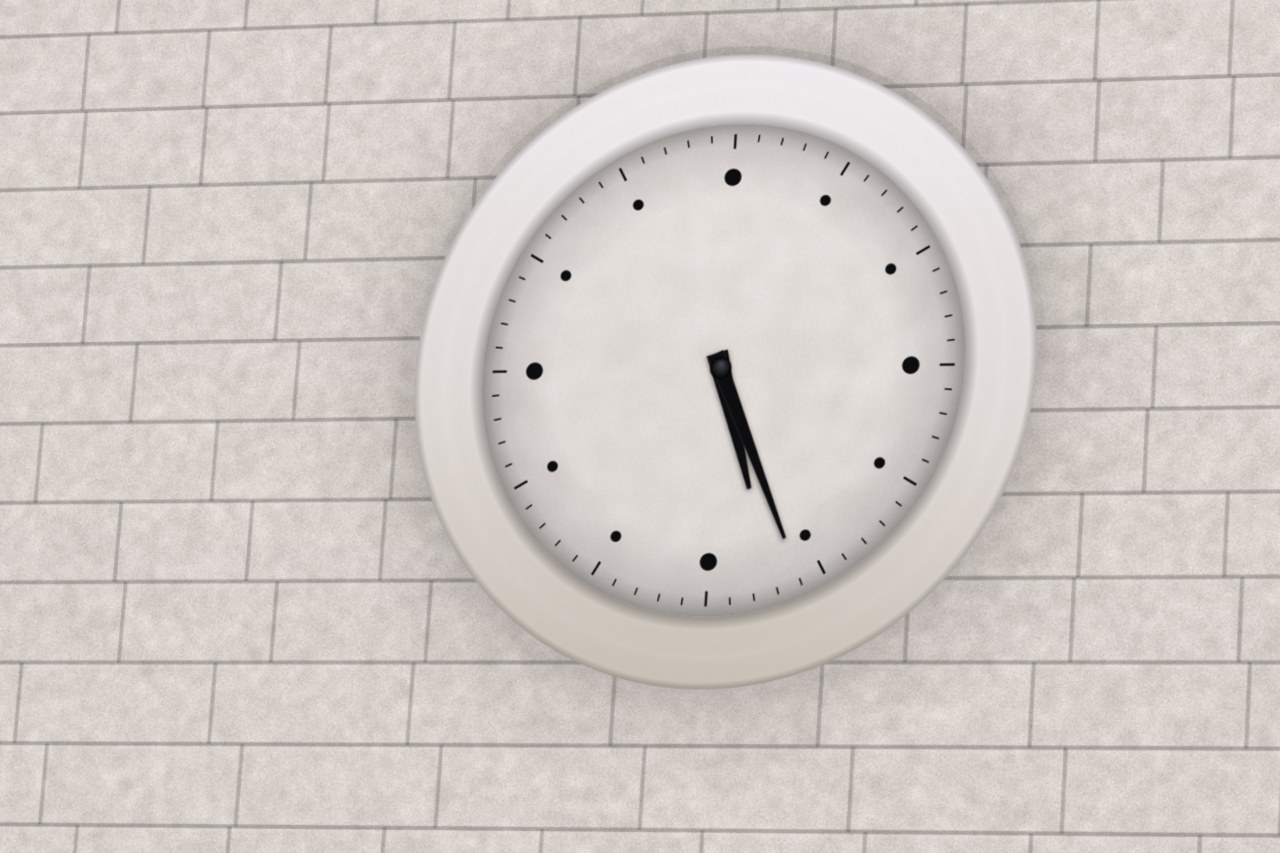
5h26
